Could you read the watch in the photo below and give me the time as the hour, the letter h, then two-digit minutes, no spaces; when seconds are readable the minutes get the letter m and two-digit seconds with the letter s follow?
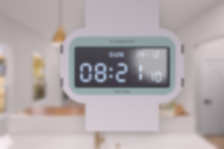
8h21
